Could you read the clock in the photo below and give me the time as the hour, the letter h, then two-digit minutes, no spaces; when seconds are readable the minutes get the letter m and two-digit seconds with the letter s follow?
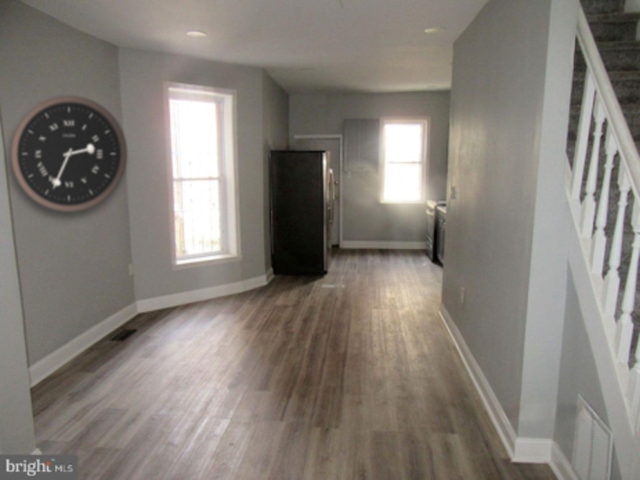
2h34
